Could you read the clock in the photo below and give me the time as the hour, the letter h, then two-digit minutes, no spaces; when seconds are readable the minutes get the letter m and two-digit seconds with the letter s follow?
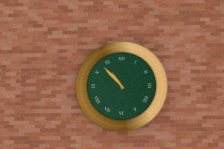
10h53
